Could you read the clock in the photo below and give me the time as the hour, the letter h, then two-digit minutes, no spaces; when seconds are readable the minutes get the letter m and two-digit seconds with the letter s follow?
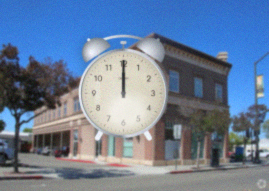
12h00
